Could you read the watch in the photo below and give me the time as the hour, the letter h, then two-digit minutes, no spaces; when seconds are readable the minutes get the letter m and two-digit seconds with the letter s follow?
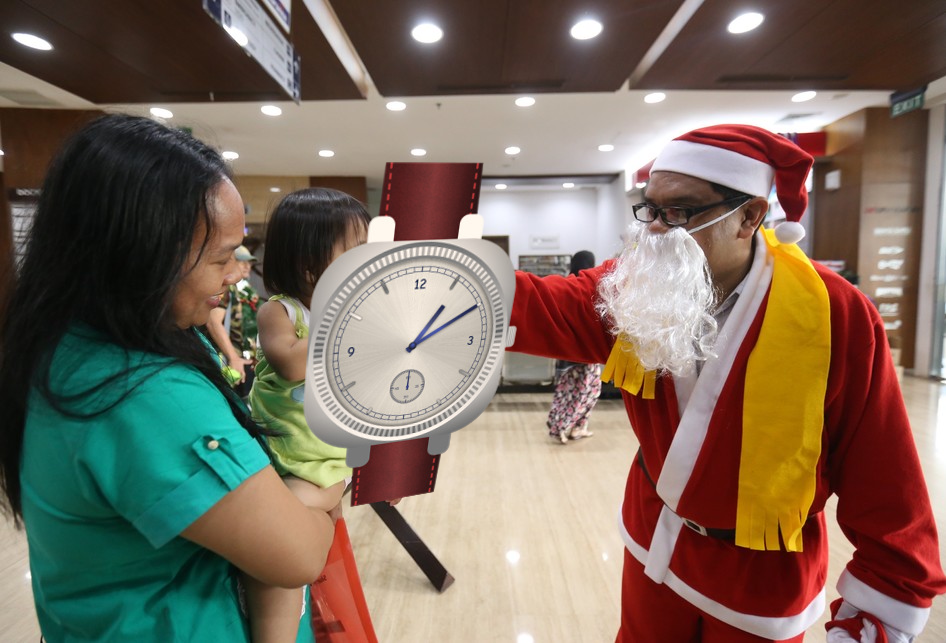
1h10
